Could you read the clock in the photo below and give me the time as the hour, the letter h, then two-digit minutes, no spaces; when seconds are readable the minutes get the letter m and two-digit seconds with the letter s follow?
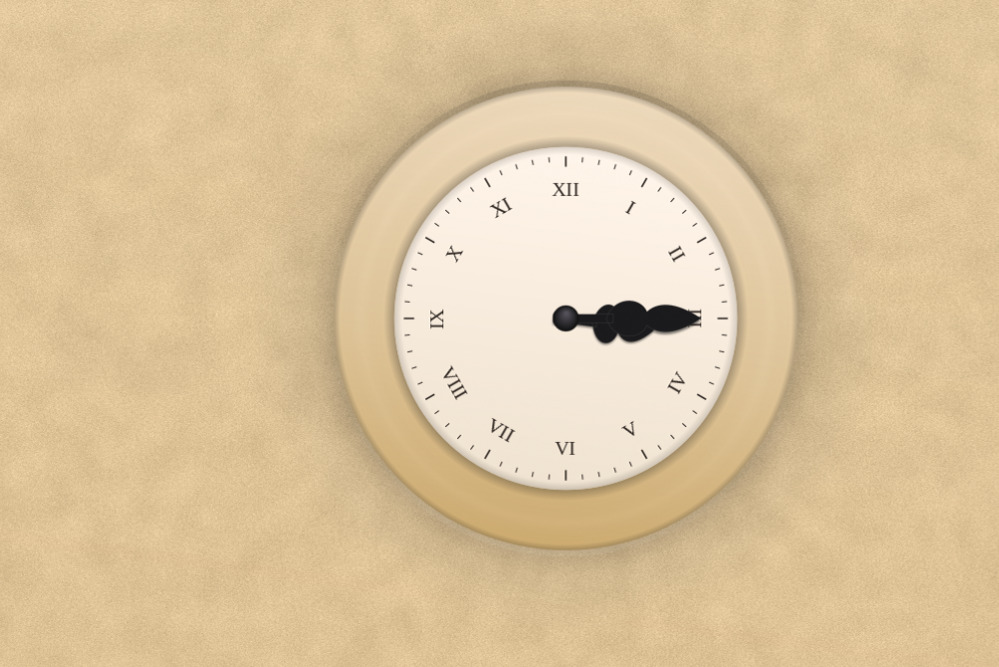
3h15
